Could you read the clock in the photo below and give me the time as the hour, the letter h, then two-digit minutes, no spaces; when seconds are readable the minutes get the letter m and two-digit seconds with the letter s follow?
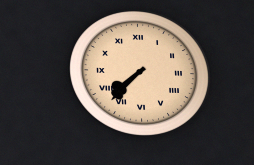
7h37
